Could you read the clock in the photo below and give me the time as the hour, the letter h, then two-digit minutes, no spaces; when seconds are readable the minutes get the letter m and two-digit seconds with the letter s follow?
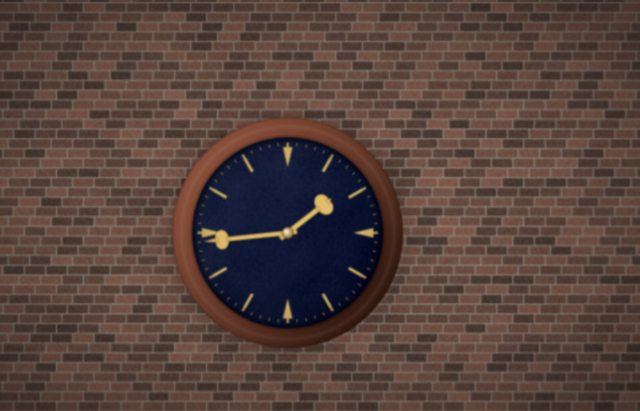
1h44
